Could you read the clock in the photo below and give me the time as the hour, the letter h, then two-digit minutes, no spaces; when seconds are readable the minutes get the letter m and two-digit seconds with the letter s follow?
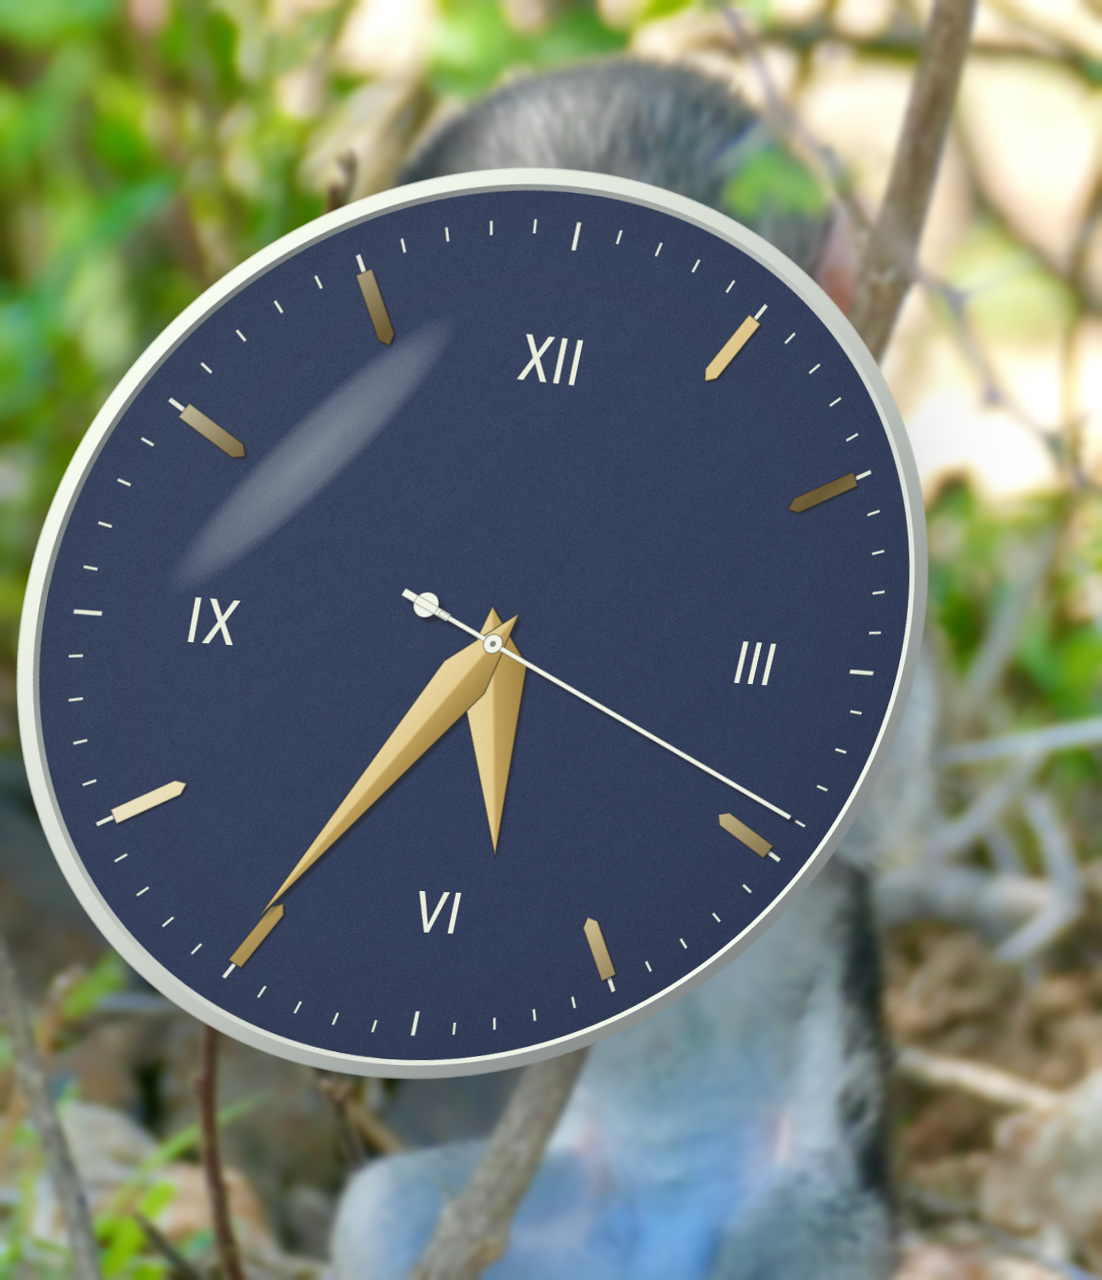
5h35m19s
